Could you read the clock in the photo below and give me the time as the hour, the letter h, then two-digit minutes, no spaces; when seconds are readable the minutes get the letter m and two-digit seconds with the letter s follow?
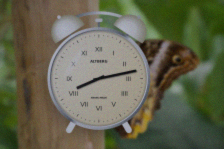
8h13
